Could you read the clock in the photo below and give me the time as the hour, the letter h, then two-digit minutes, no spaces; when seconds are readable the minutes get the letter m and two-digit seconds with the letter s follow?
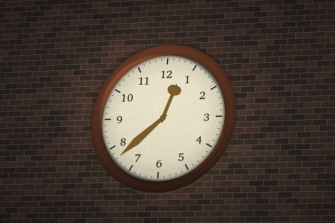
12h38
